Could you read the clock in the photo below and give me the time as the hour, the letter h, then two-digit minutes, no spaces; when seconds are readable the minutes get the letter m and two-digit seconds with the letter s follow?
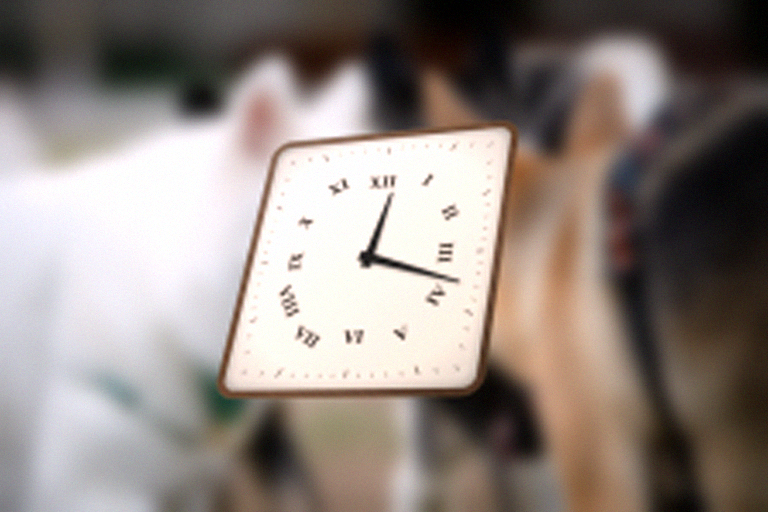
12h18
